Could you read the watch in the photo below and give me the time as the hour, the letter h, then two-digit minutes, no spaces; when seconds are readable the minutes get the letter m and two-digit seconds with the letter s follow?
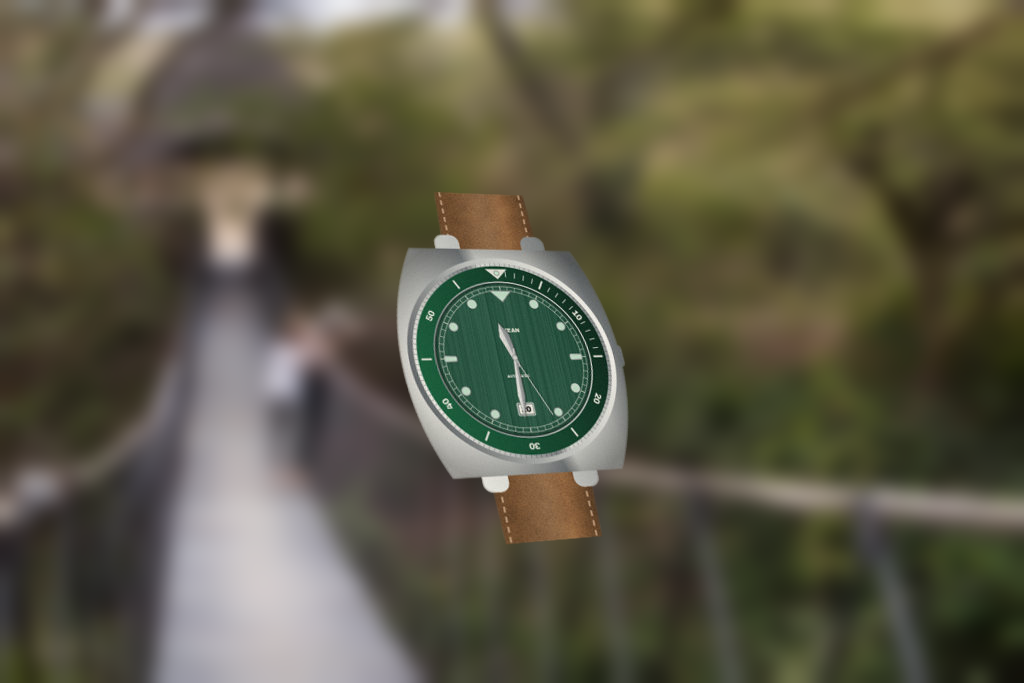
11h30m26s
